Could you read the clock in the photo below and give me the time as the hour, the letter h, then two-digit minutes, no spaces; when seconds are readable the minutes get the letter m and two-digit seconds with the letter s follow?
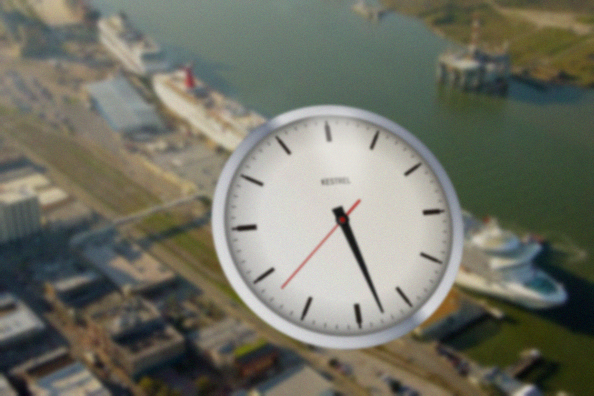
5h27m38s
